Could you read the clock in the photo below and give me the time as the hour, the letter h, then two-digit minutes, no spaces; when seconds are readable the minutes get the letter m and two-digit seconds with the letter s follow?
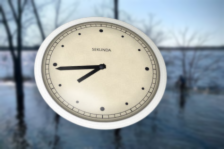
7h44
